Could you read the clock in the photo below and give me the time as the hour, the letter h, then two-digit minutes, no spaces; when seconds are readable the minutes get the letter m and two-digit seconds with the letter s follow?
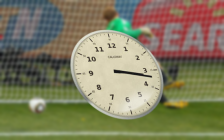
3h17
